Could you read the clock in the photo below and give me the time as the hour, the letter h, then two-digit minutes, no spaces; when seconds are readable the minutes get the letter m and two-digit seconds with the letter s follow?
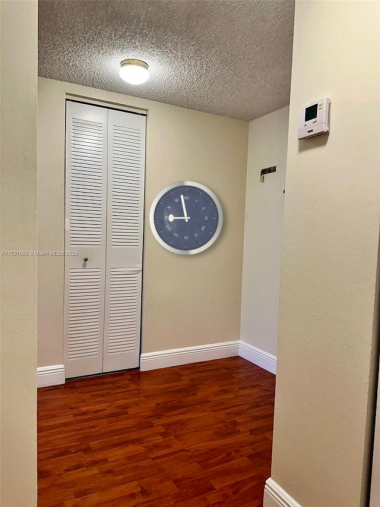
8h58
